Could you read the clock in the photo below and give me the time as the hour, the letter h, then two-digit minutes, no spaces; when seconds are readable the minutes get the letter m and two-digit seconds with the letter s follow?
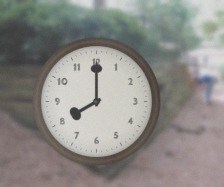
8h00
